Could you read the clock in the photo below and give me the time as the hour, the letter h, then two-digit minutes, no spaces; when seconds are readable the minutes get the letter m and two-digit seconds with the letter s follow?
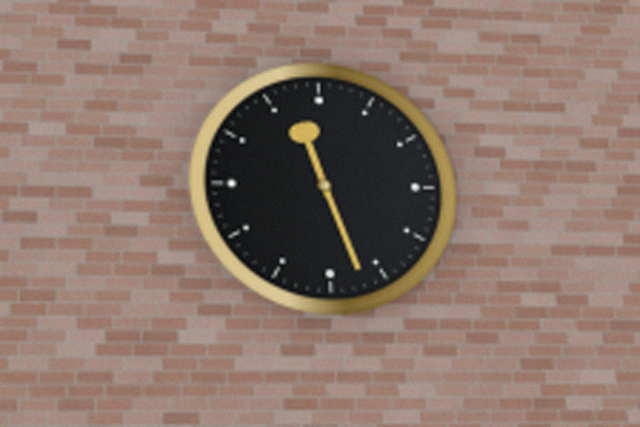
11h27
